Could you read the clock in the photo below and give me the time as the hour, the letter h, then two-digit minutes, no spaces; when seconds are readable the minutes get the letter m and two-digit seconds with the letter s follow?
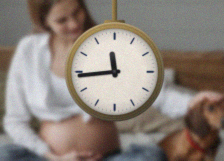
11h44
